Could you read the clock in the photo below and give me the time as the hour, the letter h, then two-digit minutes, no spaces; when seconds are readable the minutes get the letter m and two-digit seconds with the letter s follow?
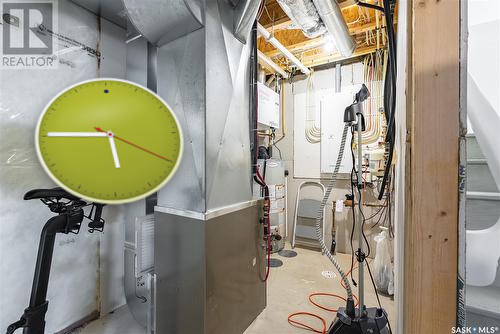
5h45m20s
